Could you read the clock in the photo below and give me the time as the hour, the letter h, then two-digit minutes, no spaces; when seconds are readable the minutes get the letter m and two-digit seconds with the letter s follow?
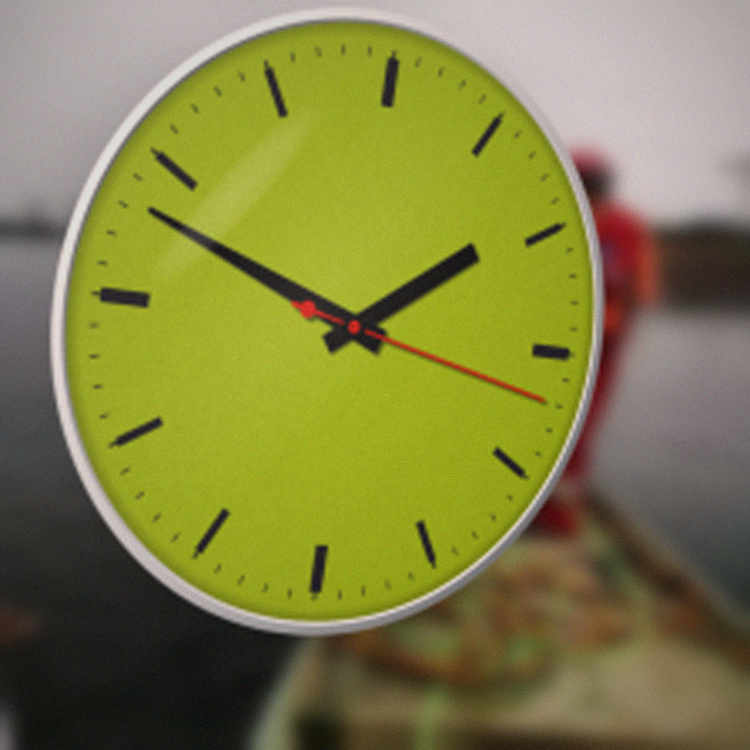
1h48m17s
